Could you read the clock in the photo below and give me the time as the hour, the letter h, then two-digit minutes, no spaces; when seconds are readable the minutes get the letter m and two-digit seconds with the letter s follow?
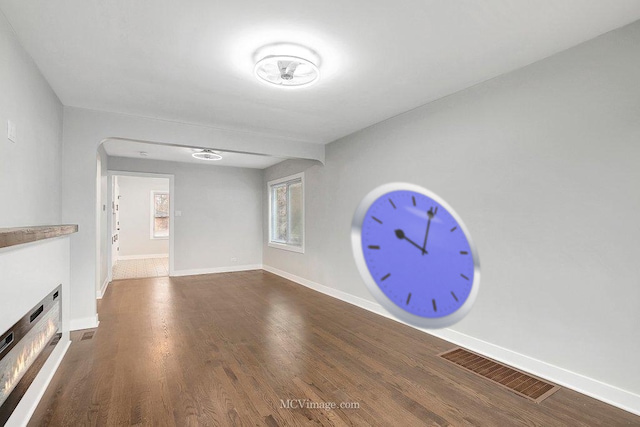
10h04
